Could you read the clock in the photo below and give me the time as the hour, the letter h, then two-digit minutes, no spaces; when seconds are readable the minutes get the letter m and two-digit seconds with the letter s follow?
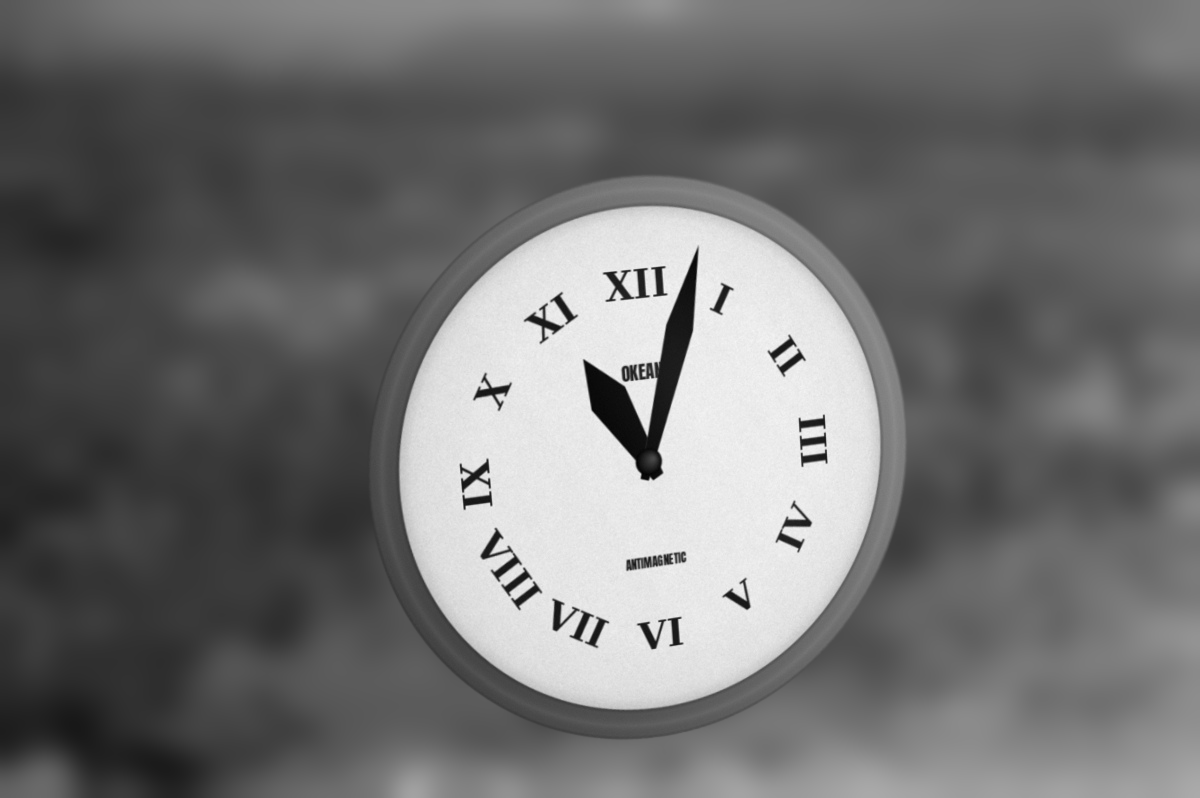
11h03
